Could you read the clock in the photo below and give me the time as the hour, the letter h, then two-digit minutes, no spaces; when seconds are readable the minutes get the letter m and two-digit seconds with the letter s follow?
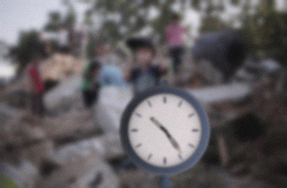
10h24
